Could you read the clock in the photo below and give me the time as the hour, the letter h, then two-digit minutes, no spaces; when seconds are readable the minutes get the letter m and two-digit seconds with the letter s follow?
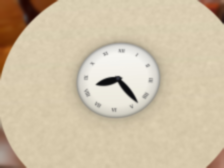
8h23
